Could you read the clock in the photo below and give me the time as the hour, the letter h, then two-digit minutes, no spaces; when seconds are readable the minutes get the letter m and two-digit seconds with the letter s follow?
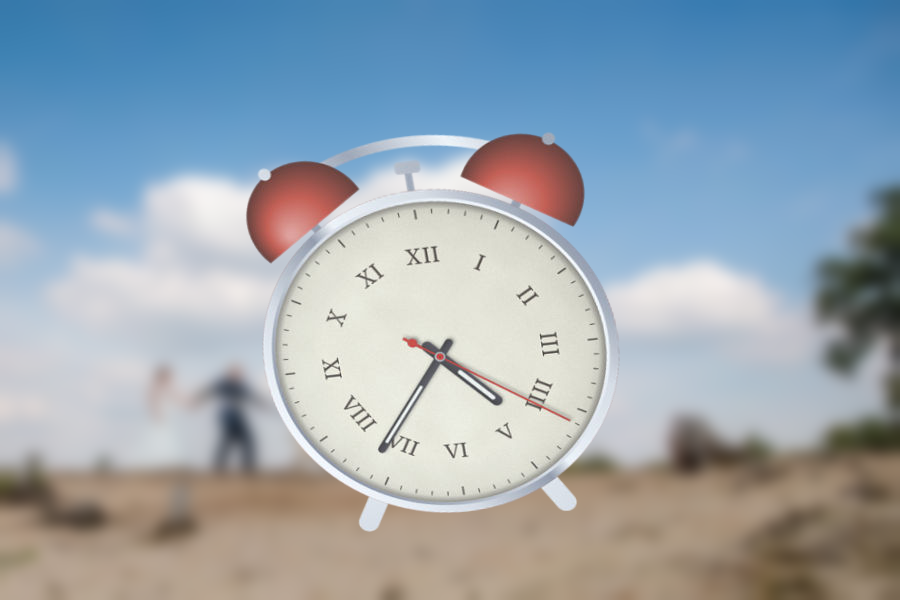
4h36m21s
